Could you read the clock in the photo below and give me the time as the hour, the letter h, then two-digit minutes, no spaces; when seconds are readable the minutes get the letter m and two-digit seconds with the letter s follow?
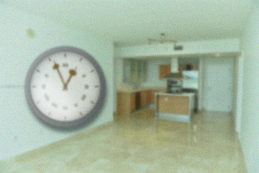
12h56
